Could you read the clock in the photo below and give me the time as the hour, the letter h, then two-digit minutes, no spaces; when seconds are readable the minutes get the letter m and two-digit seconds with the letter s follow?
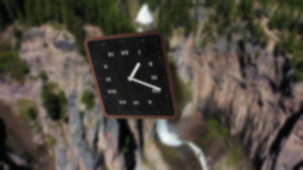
1h19
